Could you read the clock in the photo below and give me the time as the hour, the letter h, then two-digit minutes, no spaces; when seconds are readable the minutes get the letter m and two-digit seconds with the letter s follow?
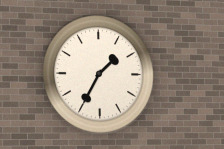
1h35
